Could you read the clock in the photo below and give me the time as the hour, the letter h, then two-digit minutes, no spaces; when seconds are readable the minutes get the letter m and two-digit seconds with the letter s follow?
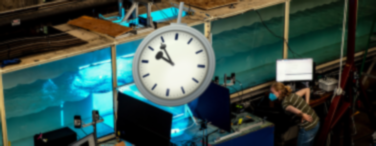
9h54
